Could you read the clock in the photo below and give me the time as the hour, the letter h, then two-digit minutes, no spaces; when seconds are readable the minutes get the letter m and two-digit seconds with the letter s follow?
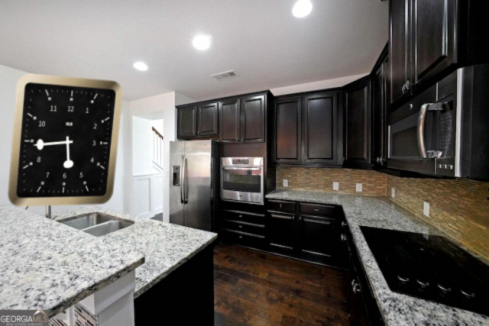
5h44
